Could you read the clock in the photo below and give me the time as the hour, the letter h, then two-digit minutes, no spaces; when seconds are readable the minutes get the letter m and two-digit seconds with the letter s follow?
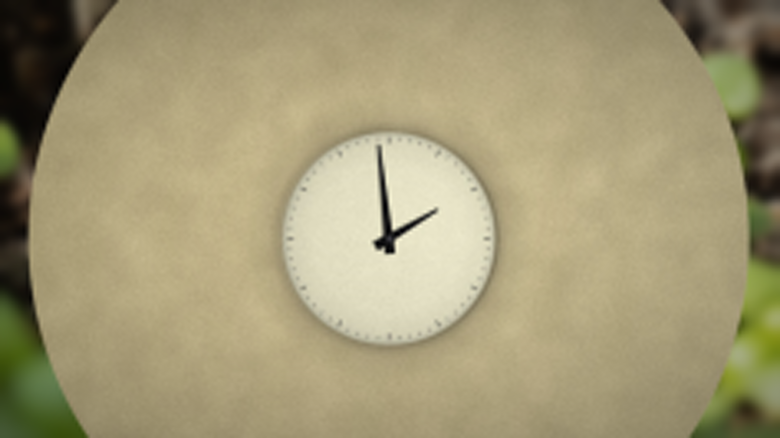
1h59
